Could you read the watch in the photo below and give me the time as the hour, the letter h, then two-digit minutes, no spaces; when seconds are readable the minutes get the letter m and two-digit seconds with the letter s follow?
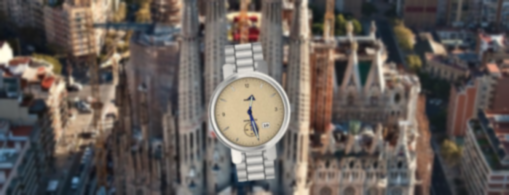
12h28
